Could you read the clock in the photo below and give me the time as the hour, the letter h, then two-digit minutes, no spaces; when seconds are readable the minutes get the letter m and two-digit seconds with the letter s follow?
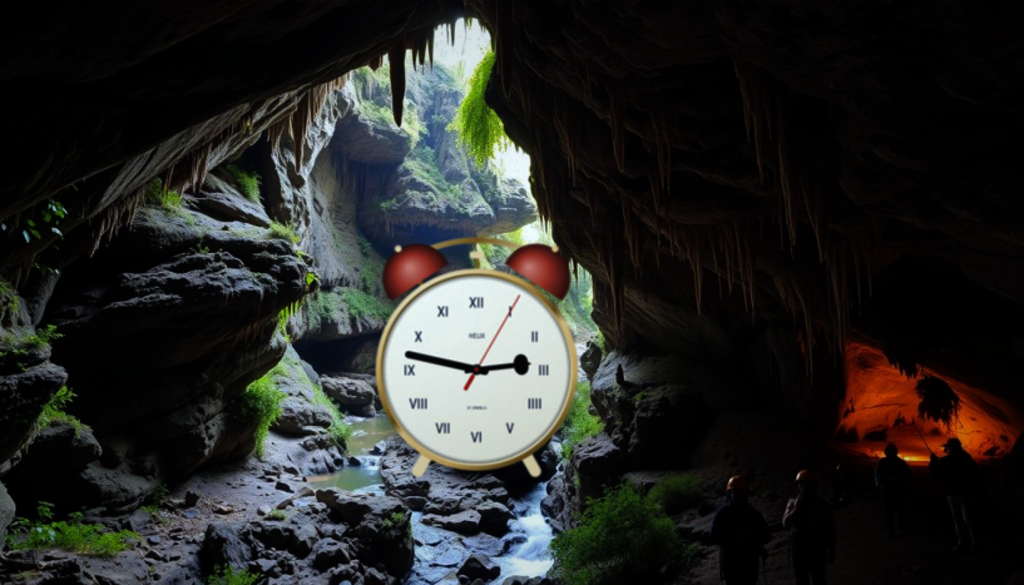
2h47m05s
